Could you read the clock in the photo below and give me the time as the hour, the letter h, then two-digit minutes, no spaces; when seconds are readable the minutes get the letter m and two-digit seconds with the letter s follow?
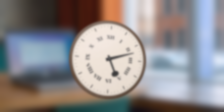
5h12
